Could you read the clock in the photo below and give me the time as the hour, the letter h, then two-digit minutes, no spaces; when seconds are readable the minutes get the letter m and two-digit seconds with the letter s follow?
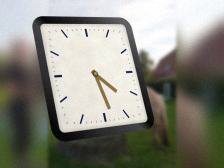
4h28
